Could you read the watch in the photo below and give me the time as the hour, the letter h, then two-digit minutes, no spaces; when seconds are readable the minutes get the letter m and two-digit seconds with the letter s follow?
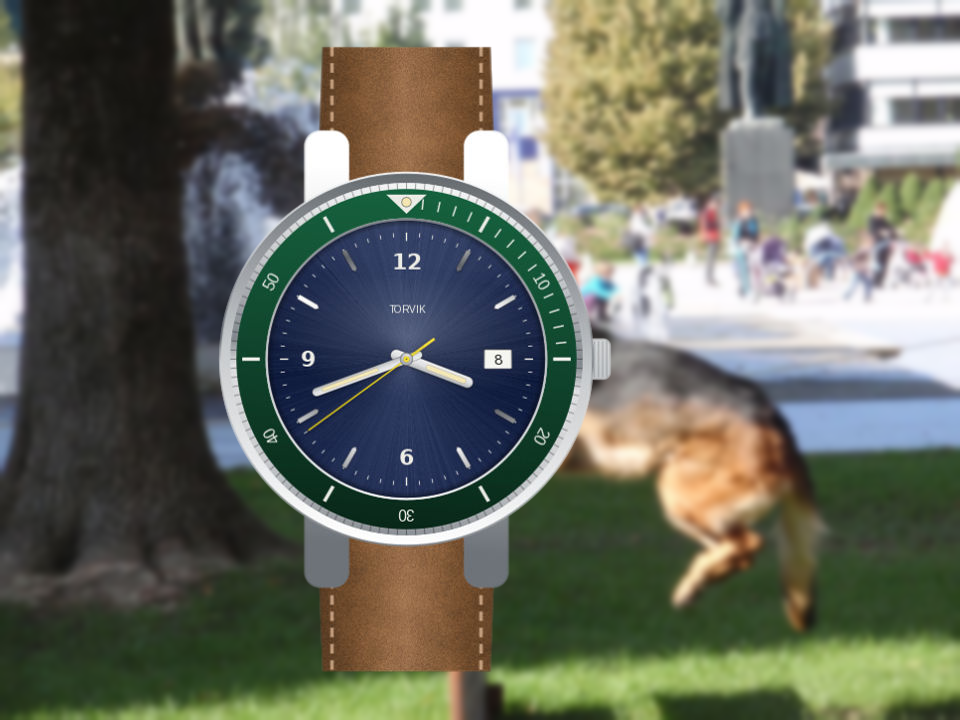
3h41m39s
